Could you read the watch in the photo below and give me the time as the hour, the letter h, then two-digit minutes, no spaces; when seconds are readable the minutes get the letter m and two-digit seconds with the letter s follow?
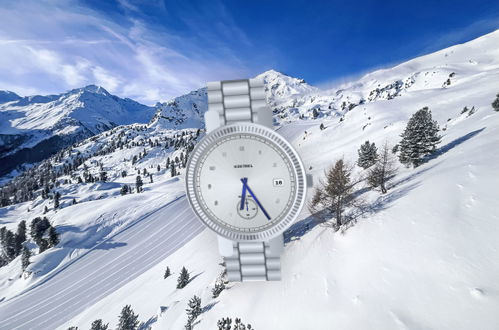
6h25
